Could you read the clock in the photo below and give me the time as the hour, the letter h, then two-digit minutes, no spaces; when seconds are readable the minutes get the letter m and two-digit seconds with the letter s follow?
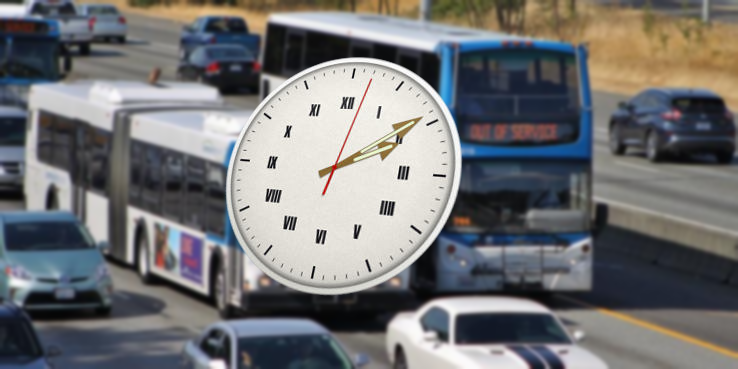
2h09m02s
